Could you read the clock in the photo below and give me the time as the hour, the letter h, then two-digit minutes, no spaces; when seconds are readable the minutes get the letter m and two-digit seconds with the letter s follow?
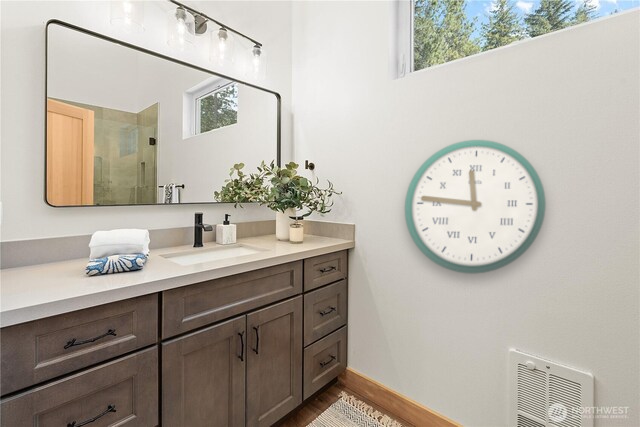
11h46
